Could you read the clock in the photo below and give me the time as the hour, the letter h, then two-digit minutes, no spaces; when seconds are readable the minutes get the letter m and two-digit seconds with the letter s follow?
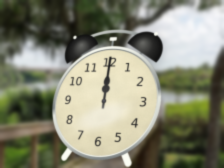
12h00
